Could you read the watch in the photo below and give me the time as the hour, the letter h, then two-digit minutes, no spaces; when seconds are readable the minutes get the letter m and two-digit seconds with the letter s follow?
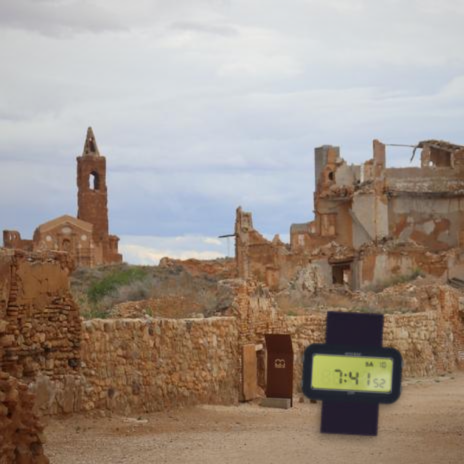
7h41
